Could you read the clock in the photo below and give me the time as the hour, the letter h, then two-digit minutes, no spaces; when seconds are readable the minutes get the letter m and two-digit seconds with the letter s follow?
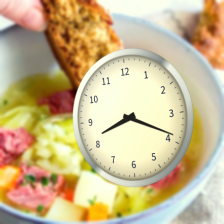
8h19
